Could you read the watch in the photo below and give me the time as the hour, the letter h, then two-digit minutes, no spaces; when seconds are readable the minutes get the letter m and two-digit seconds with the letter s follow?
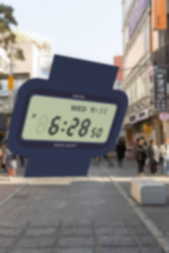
6h28
